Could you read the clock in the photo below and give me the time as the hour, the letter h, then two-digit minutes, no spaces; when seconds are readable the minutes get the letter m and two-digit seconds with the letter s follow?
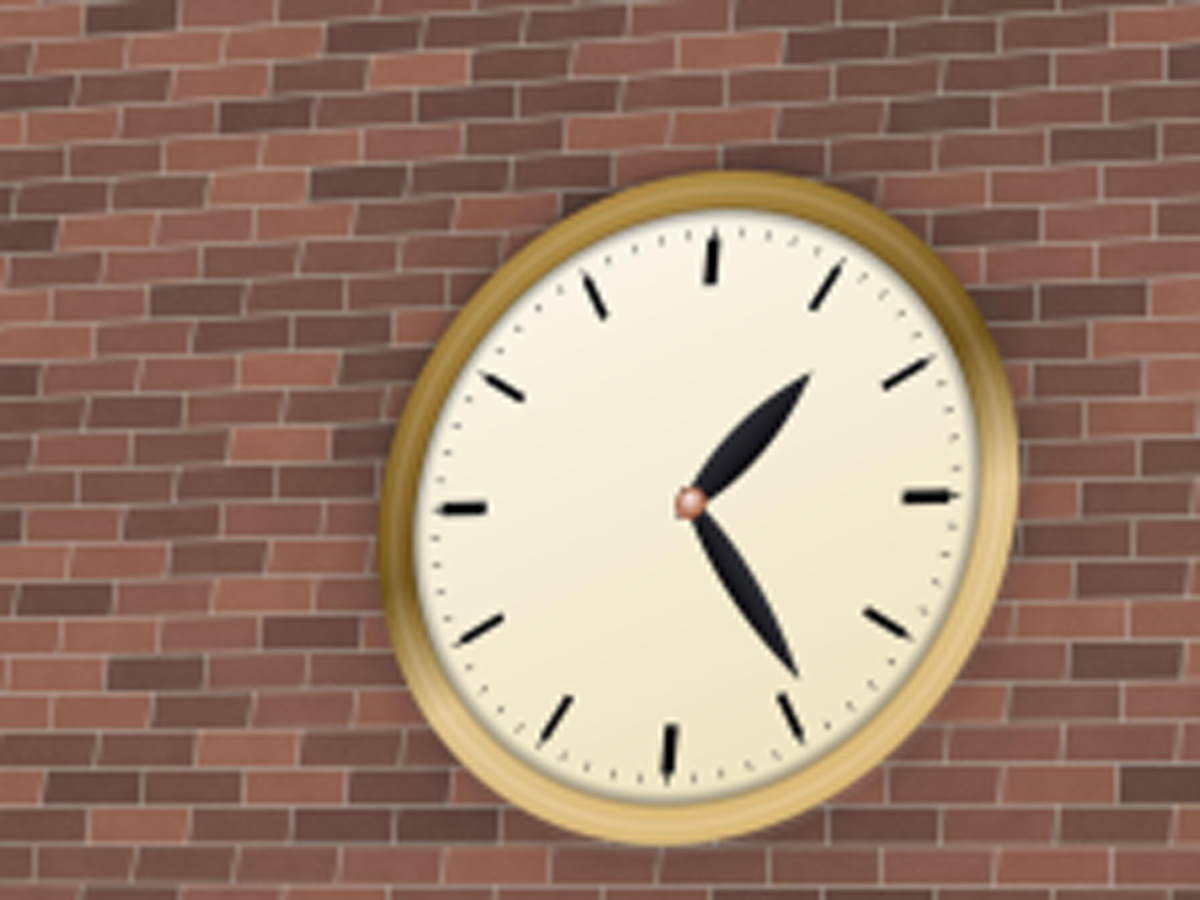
1h24
